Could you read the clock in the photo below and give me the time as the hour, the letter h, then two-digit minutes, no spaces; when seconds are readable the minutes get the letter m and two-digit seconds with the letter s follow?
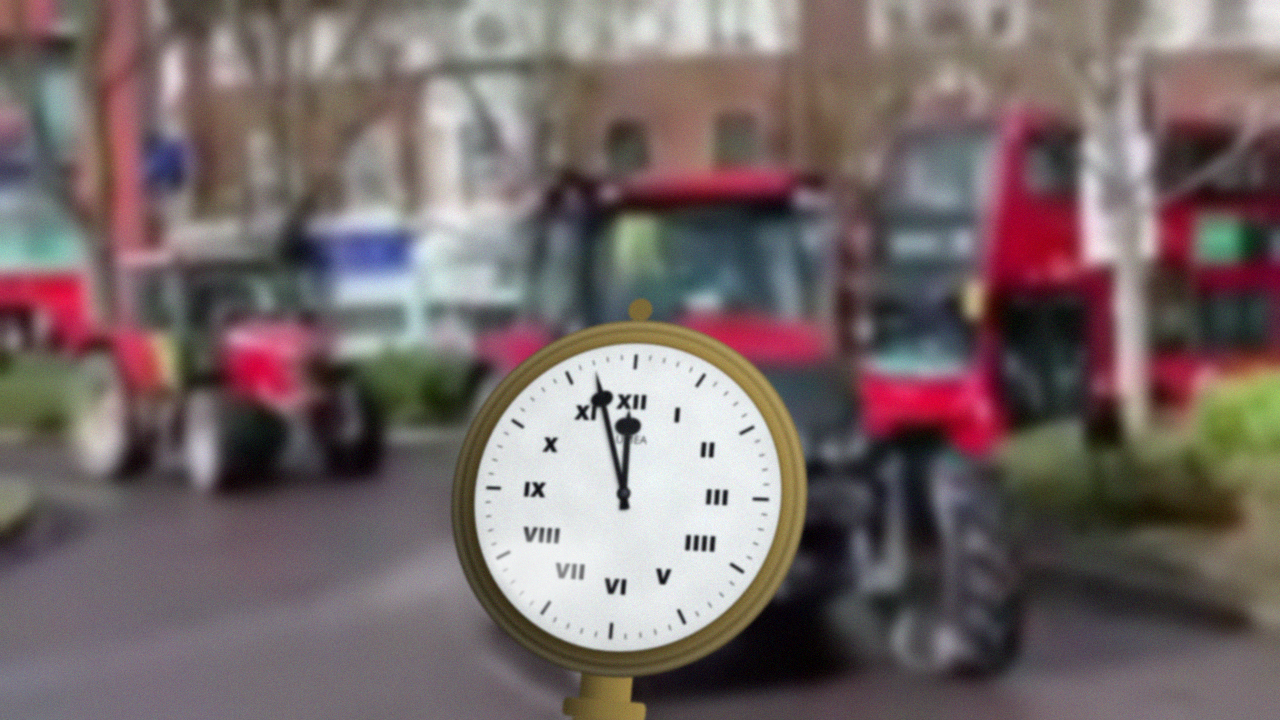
11h57
